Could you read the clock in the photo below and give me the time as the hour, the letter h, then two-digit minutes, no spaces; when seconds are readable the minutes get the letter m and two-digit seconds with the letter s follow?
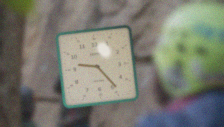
9h24
